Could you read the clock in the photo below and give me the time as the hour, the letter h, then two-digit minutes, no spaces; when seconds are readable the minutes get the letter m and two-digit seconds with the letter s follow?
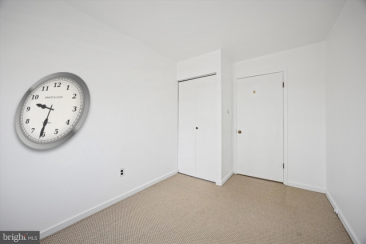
9h31
